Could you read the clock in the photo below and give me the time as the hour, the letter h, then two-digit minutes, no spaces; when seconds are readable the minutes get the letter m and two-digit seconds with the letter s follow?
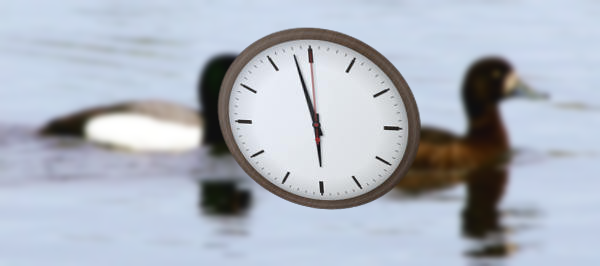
5h58m00s
